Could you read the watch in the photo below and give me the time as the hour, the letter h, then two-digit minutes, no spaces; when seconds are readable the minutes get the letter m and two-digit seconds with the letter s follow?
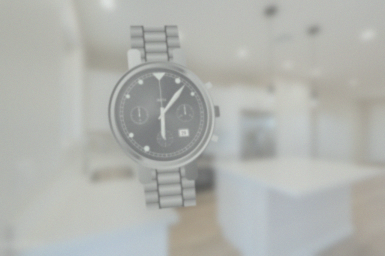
6h07
